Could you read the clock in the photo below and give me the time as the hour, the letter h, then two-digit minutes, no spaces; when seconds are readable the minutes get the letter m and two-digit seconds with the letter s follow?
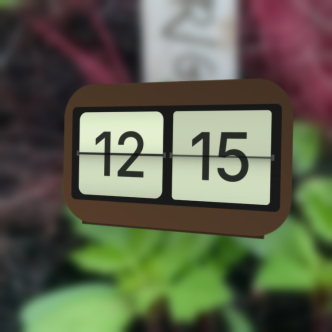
12h15
